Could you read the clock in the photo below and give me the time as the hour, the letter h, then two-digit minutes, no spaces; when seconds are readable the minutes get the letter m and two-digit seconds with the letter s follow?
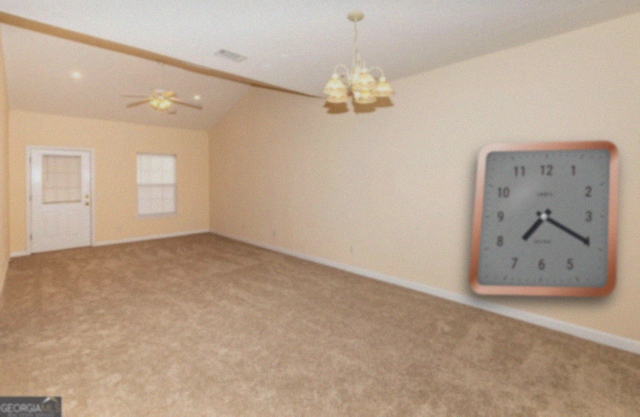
7h20
